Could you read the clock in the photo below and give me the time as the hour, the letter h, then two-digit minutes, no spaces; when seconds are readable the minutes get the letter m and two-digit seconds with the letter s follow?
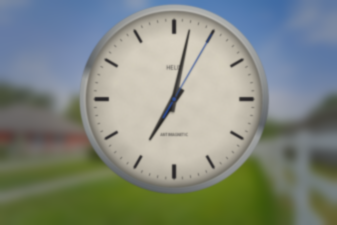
7h02m05s
